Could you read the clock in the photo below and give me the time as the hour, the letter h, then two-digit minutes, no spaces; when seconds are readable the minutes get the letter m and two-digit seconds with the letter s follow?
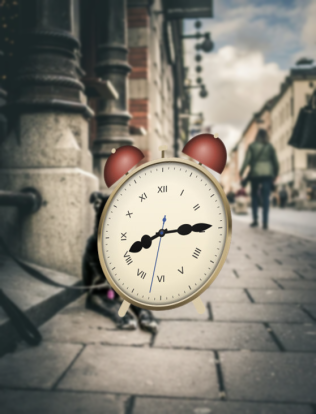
8h14m32s
